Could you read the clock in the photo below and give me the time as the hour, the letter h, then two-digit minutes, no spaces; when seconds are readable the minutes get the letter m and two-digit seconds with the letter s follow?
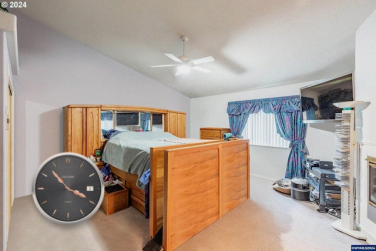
3h53
